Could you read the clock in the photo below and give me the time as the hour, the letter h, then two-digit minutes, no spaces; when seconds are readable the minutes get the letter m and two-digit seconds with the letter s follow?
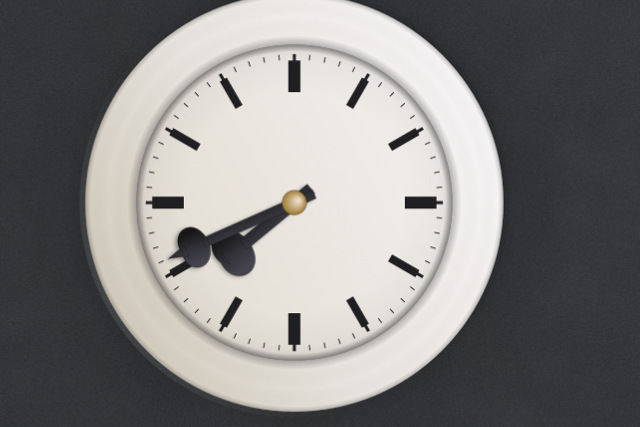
7h41
